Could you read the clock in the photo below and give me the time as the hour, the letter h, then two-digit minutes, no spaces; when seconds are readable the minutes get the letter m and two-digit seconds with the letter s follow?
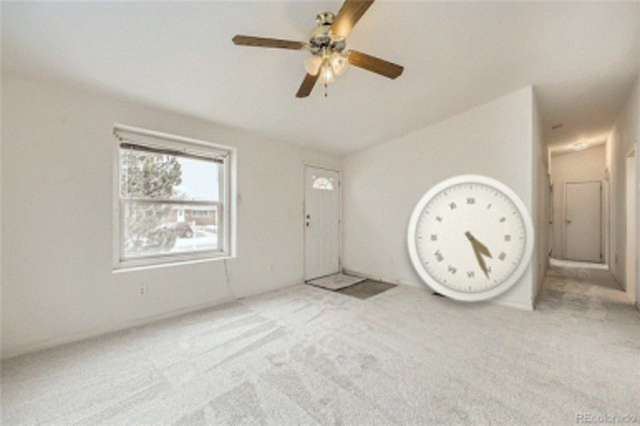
4h26
